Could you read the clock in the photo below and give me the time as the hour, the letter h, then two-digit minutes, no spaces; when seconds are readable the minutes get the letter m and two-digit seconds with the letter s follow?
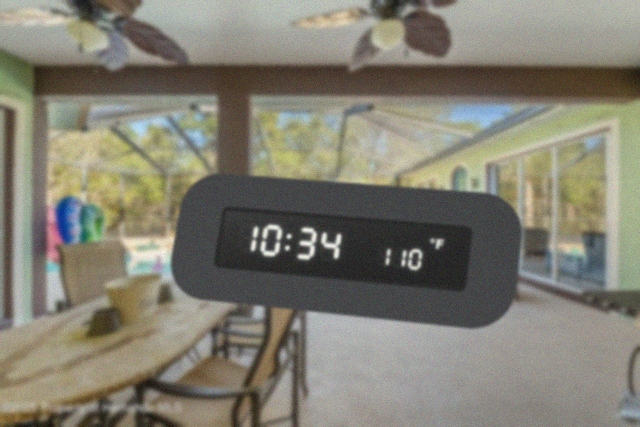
10h34
